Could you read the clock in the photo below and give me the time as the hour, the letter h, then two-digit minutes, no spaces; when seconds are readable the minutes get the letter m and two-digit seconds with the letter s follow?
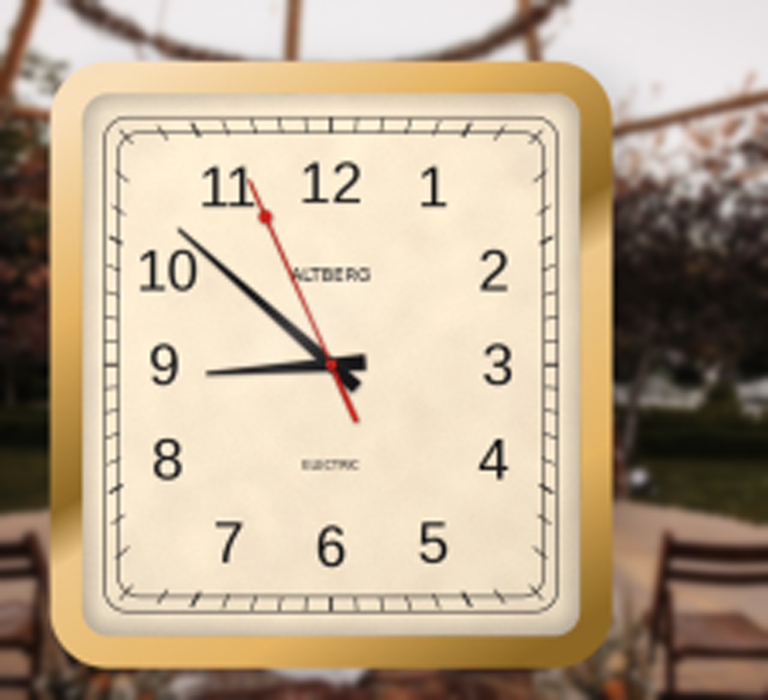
8h51m56s
